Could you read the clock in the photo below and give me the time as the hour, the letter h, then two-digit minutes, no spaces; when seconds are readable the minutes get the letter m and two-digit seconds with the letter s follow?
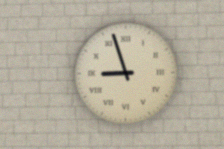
8h57
